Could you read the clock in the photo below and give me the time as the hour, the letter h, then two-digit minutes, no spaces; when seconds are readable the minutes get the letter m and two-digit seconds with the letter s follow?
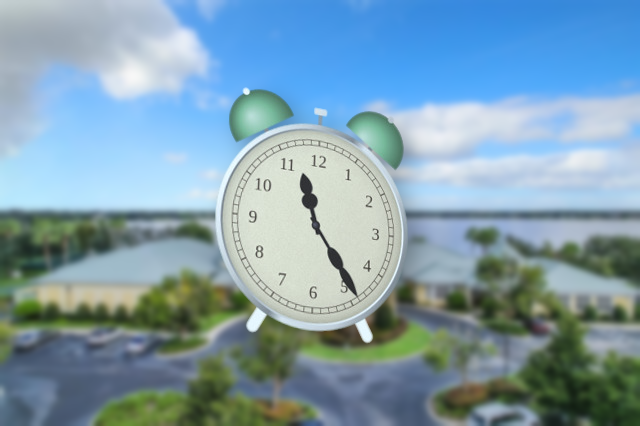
11h24
